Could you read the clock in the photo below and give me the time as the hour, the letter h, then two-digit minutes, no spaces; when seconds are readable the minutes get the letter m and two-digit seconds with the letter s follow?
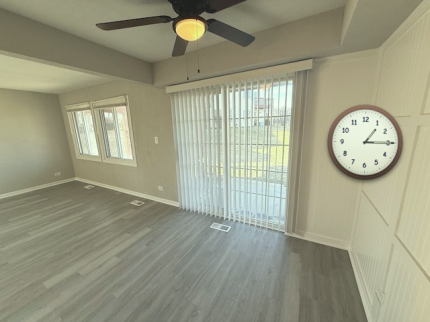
1h15
